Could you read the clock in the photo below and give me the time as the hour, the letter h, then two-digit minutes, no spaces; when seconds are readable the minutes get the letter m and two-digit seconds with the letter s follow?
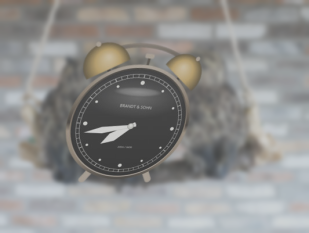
7h43
